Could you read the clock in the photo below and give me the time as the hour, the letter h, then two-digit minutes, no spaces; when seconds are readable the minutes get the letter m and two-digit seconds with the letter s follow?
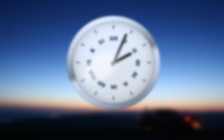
2h04
